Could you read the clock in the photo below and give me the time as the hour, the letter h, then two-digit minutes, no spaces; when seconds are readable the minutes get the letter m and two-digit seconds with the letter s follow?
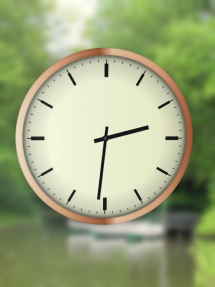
2h31
